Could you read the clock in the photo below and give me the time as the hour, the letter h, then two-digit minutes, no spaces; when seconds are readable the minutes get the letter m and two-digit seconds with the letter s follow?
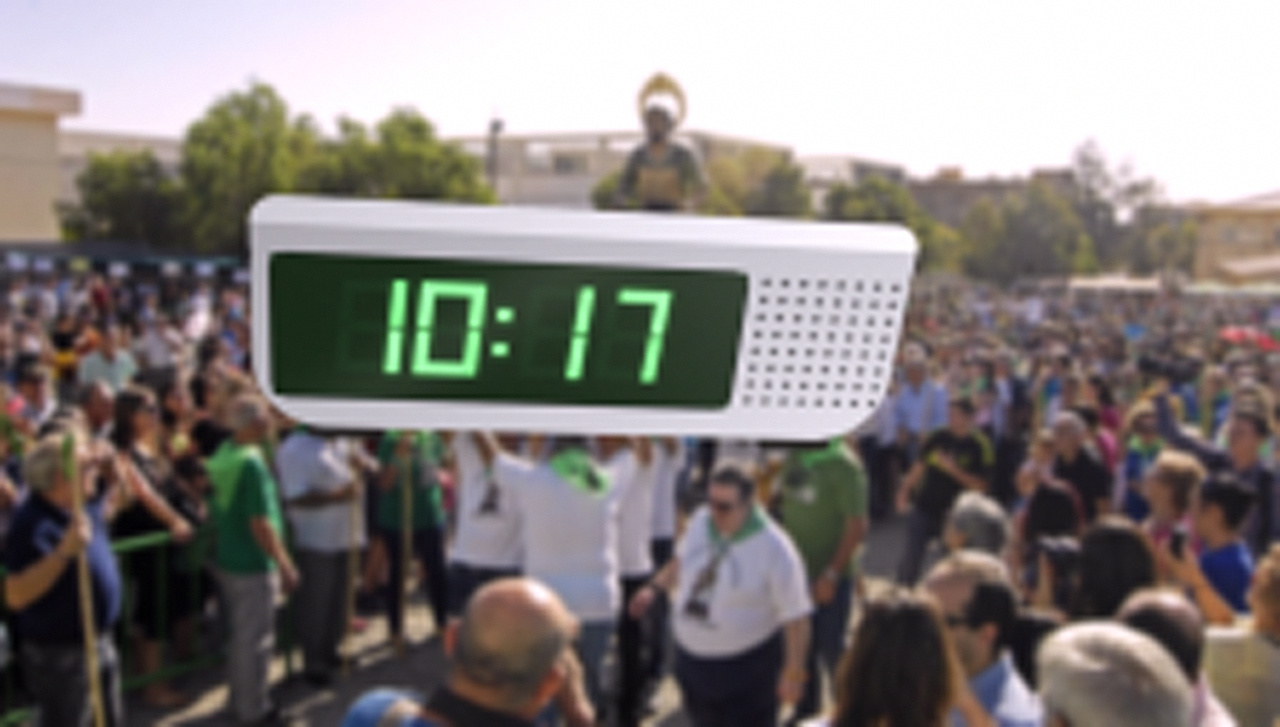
10h17
